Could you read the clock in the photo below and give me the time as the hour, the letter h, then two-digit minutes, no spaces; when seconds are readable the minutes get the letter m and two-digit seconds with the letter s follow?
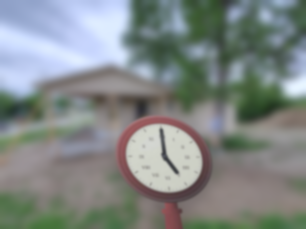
5h00
